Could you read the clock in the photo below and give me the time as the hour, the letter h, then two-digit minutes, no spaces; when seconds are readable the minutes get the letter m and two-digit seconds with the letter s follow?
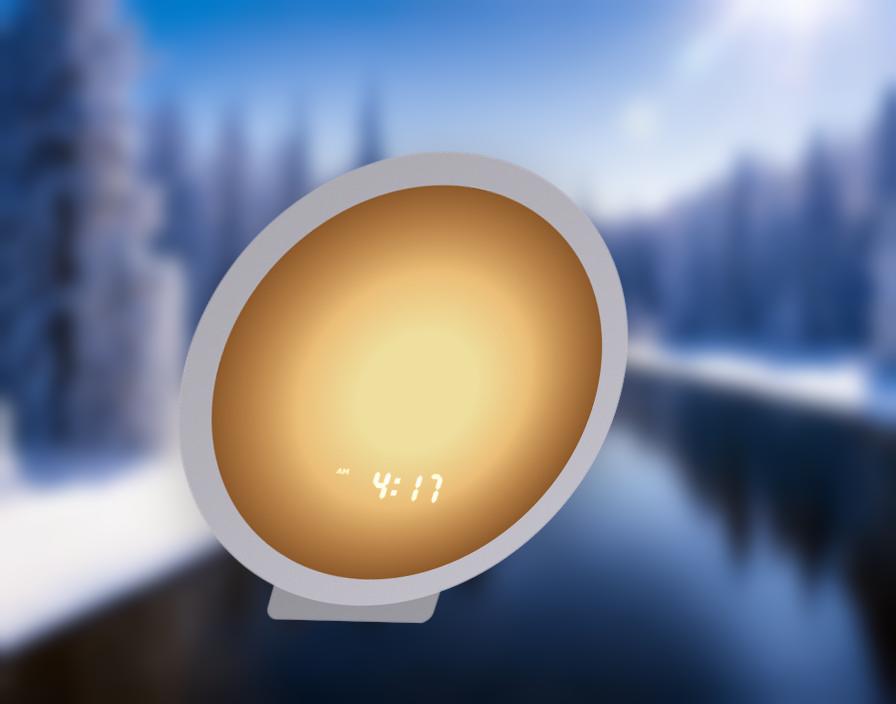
4h17
